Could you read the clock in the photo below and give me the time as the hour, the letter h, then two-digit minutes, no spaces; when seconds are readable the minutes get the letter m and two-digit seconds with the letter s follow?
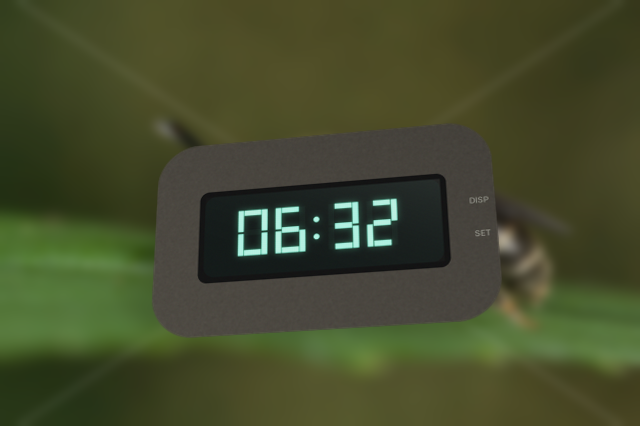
6h32
